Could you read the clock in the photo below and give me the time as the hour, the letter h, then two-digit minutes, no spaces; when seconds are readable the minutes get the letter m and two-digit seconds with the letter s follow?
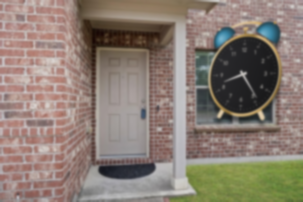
8h24
